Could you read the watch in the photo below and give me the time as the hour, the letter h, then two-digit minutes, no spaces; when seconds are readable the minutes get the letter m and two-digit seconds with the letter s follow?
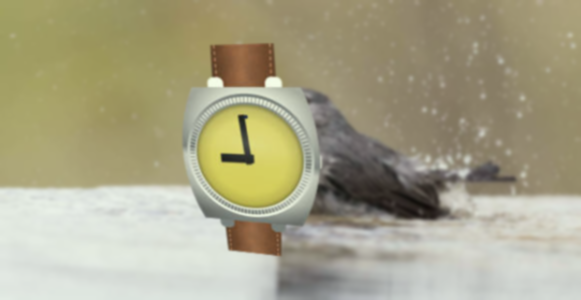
8h59
